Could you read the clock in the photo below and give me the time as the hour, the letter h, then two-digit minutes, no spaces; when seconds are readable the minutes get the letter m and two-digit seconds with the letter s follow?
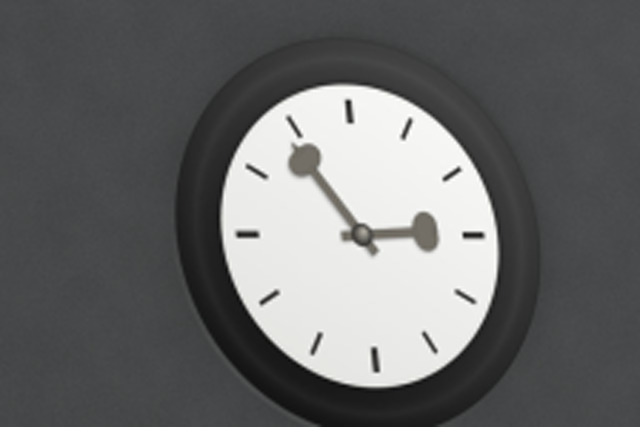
2h54
